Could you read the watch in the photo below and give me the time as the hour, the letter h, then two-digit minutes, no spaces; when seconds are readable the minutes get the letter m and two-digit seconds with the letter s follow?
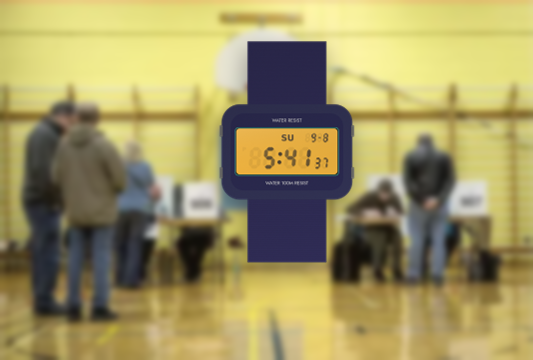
5h41m37s
